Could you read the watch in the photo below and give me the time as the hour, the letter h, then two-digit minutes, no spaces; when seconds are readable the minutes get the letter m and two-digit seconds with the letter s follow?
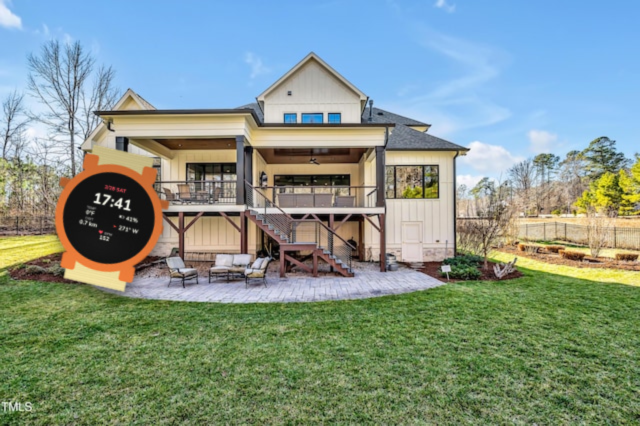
17h41
